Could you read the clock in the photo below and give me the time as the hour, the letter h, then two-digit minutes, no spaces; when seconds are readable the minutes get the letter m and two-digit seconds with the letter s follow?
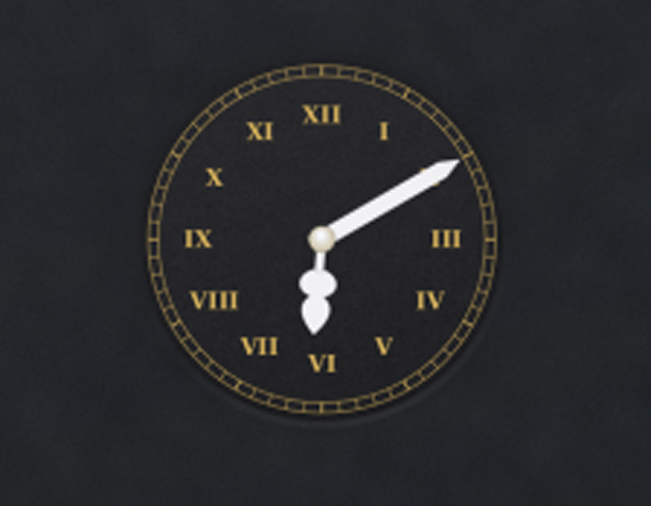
6h10
